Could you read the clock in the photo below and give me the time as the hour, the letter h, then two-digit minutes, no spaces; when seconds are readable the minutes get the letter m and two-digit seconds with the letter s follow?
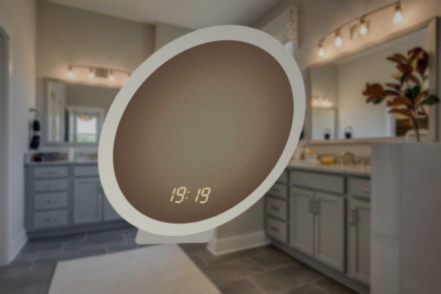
19h19
